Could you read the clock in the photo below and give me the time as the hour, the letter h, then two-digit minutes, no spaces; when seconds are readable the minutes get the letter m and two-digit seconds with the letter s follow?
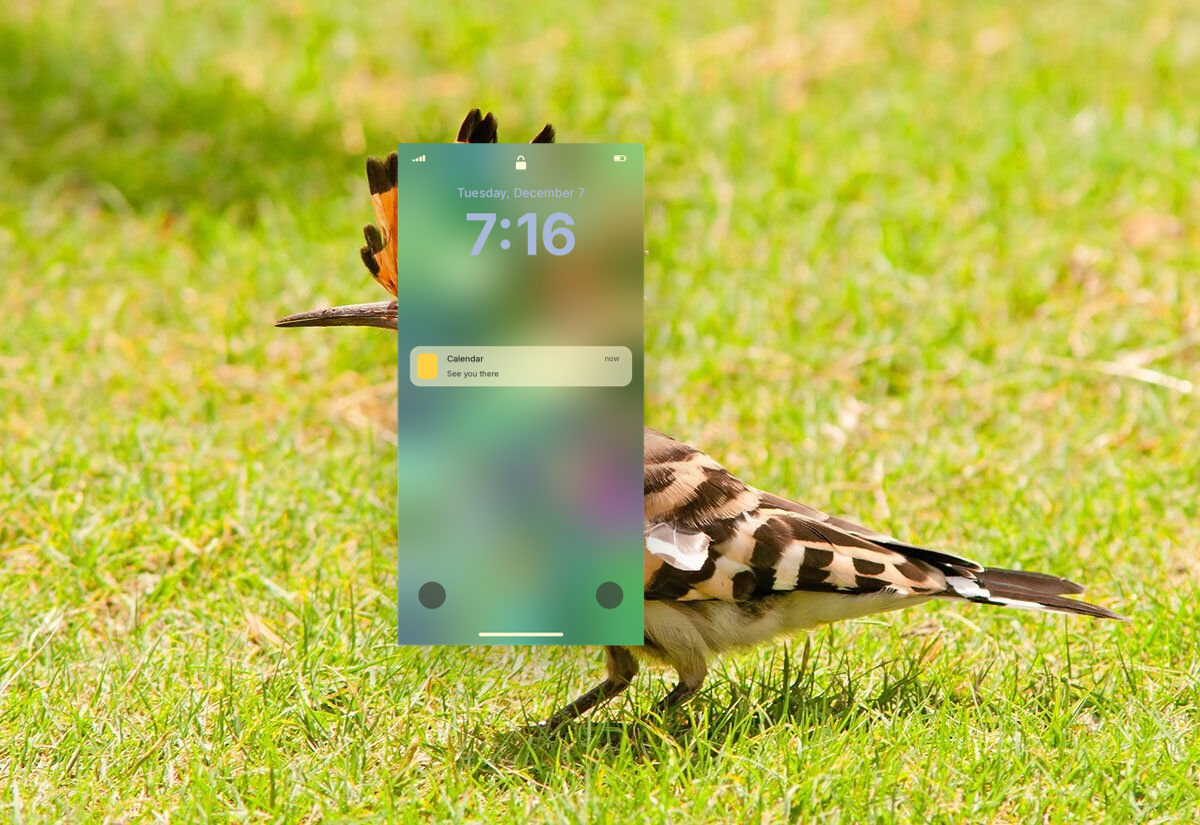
7h16
